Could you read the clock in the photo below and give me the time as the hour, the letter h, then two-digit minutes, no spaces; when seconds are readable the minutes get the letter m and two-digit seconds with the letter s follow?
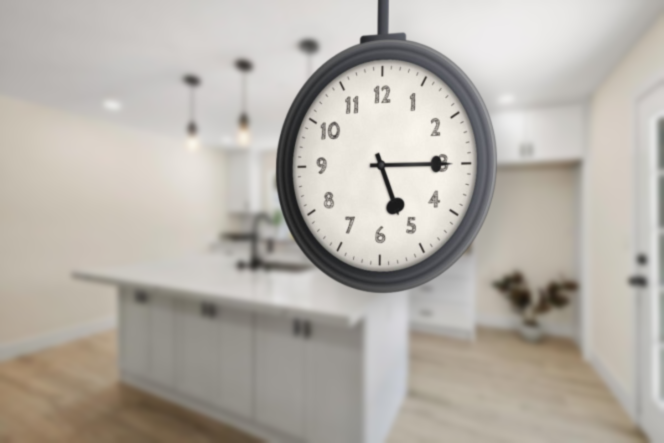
5h15
